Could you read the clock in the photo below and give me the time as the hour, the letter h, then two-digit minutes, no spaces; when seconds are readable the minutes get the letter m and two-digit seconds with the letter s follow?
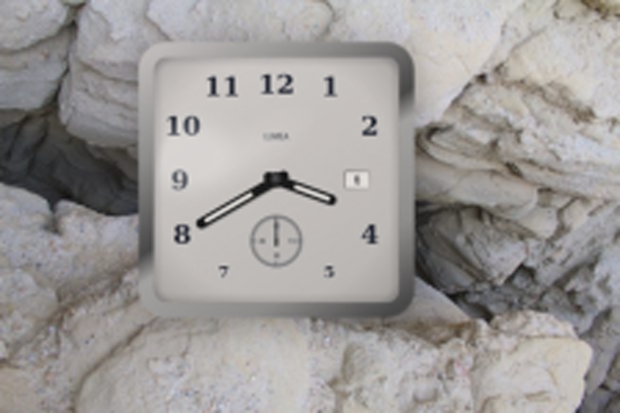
3h40
